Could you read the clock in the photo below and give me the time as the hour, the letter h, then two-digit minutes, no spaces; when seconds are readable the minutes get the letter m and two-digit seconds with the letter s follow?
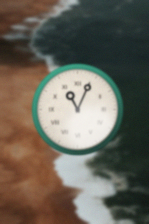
11h04
